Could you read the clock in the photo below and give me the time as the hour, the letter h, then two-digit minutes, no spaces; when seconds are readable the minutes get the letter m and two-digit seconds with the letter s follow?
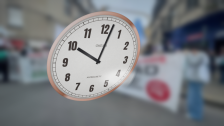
10h02
